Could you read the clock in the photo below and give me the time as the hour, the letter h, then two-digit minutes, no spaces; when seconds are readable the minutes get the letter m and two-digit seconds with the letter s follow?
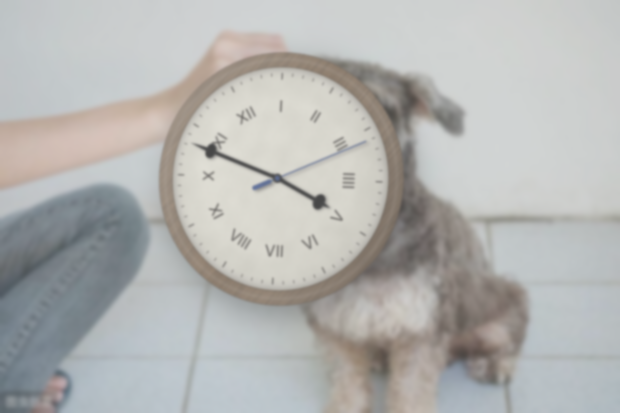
4h53m16s
